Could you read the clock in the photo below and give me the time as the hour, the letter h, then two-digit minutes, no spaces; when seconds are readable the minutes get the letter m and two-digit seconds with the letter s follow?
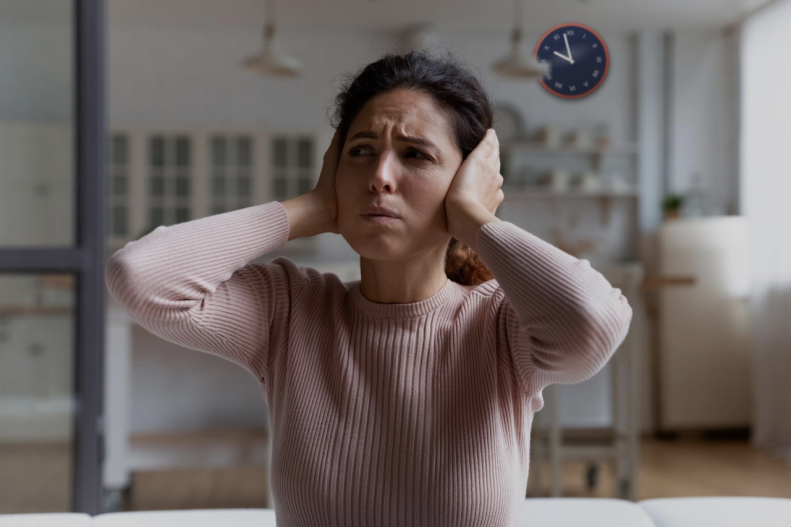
9h58
